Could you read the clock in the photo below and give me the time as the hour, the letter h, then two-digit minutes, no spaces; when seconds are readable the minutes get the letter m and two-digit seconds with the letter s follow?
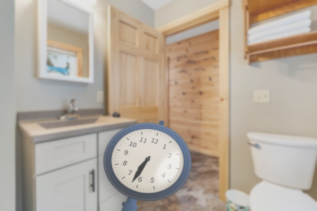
6h32
